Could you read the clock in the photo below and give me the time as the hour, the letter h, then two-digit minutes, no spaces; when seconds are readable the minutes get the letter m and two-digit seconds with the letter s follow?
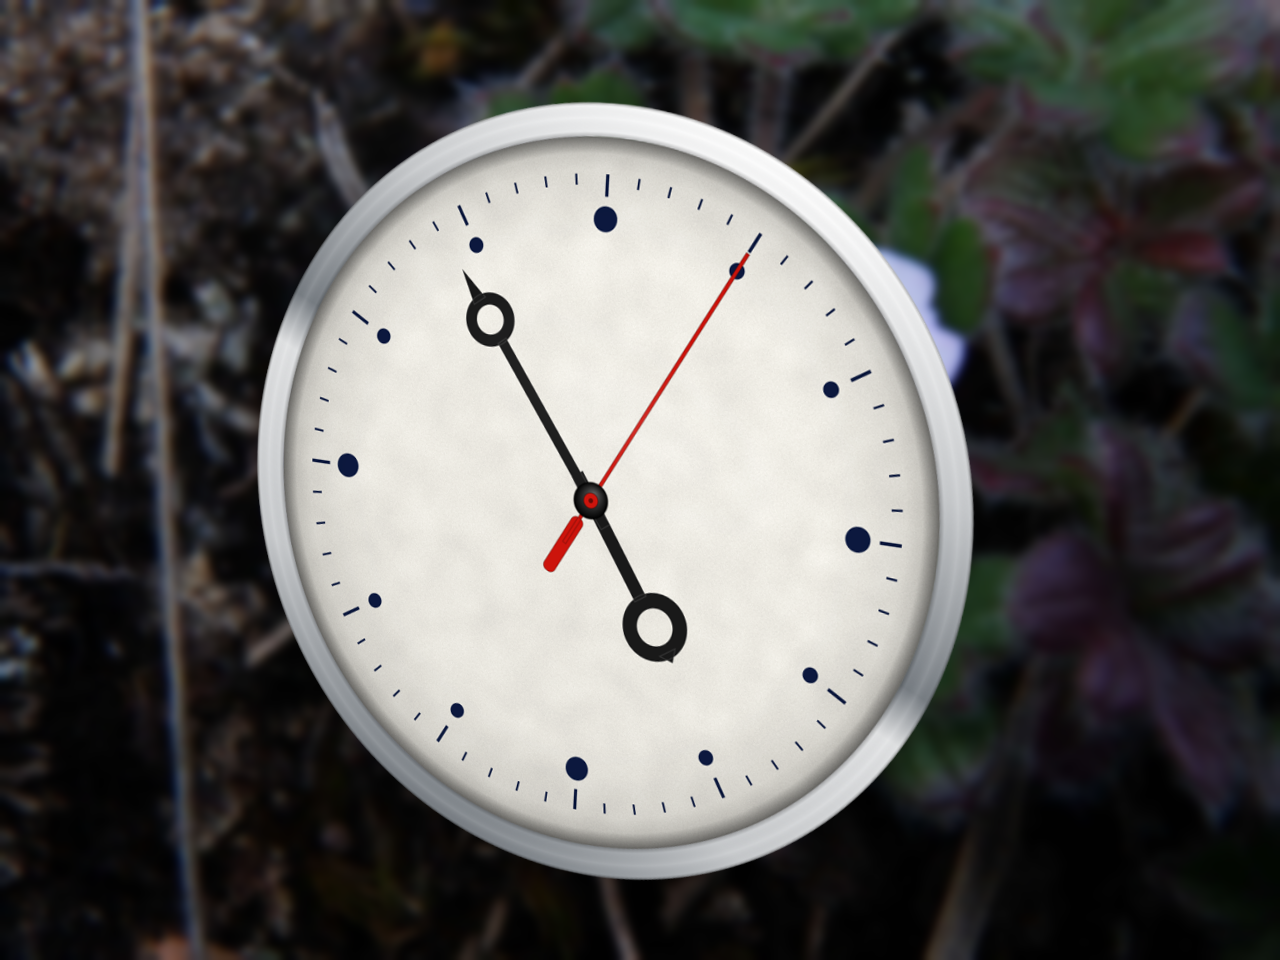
4h54m05s
